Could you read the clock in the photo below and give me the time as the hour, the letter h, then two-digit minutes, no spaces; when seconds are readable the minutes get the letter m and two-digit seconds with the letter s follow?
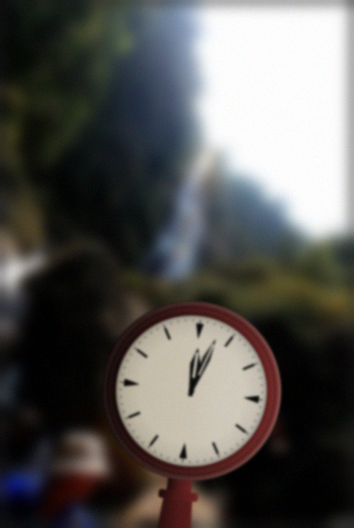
12h03
